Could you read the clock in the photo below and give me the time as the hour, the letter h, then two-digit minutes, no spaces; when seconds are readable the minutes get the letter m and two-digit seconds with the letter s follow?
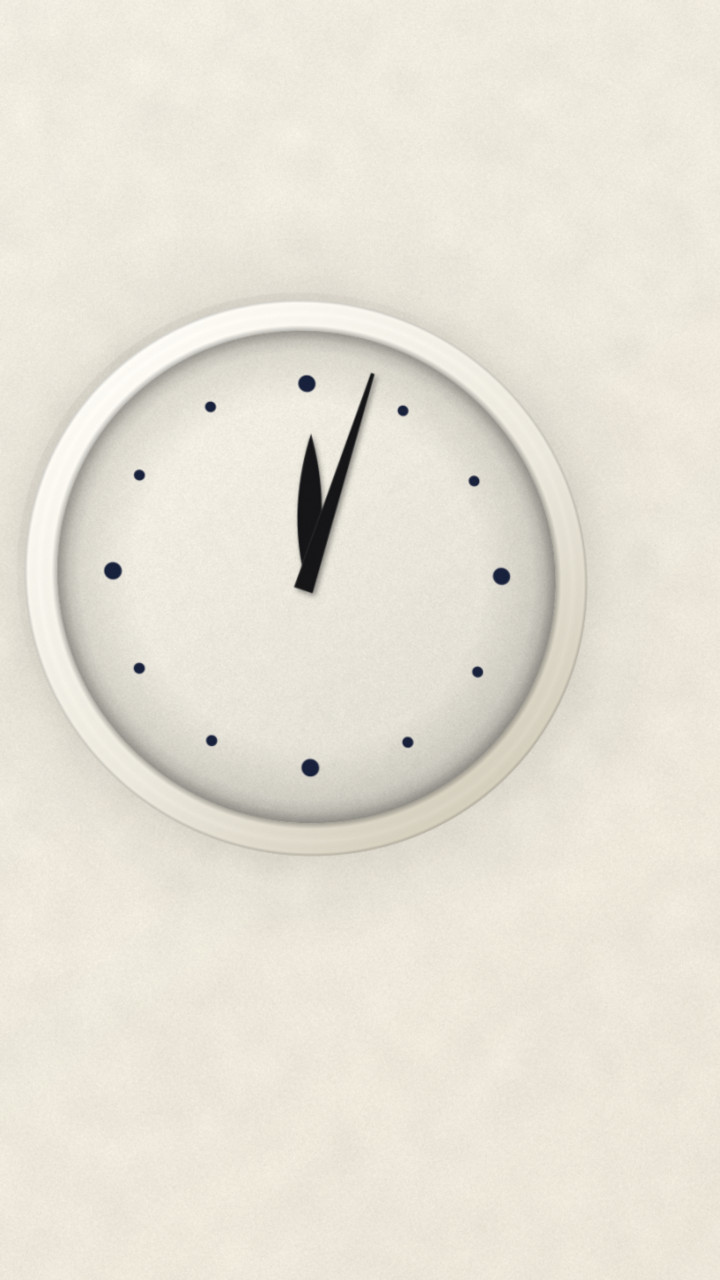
12h03
